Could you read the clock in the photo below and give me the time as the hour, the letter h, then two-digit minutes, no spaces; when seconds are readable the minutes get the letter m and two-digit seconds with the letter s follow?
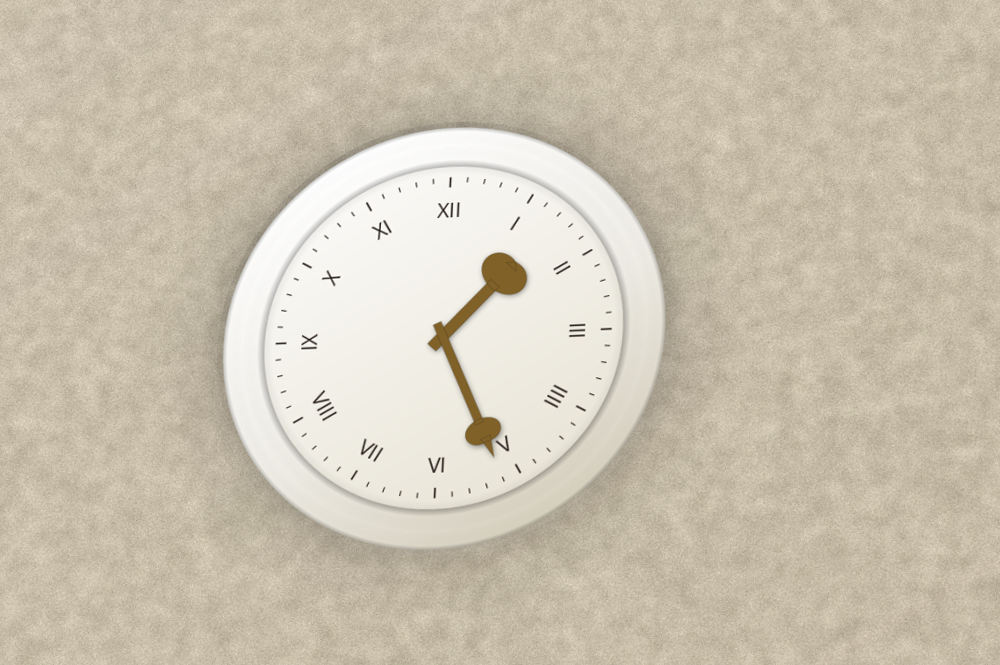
1h26
